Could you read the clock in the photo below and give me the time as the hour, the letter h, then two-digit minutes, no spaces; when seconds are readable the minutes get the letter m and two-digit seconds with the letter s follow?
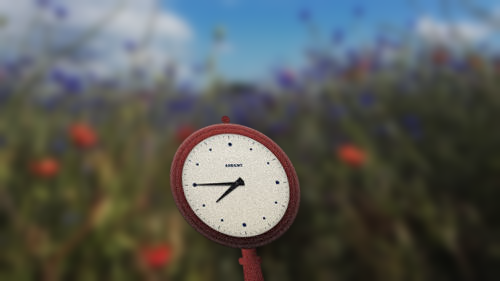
7h45
